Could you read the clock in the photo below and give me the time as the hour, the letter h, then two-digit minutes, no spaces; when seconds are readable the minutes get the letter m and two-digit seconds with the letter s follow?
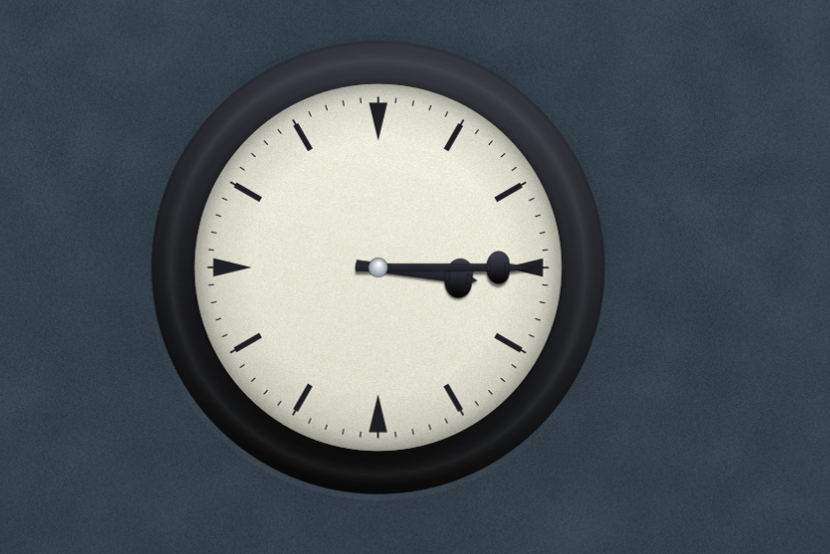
3h15
